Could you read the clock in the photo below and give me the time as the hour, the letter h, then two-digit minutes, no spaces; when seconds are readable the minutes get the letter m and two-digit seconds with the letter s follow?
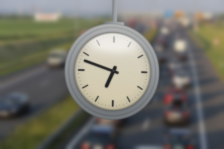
6h48
